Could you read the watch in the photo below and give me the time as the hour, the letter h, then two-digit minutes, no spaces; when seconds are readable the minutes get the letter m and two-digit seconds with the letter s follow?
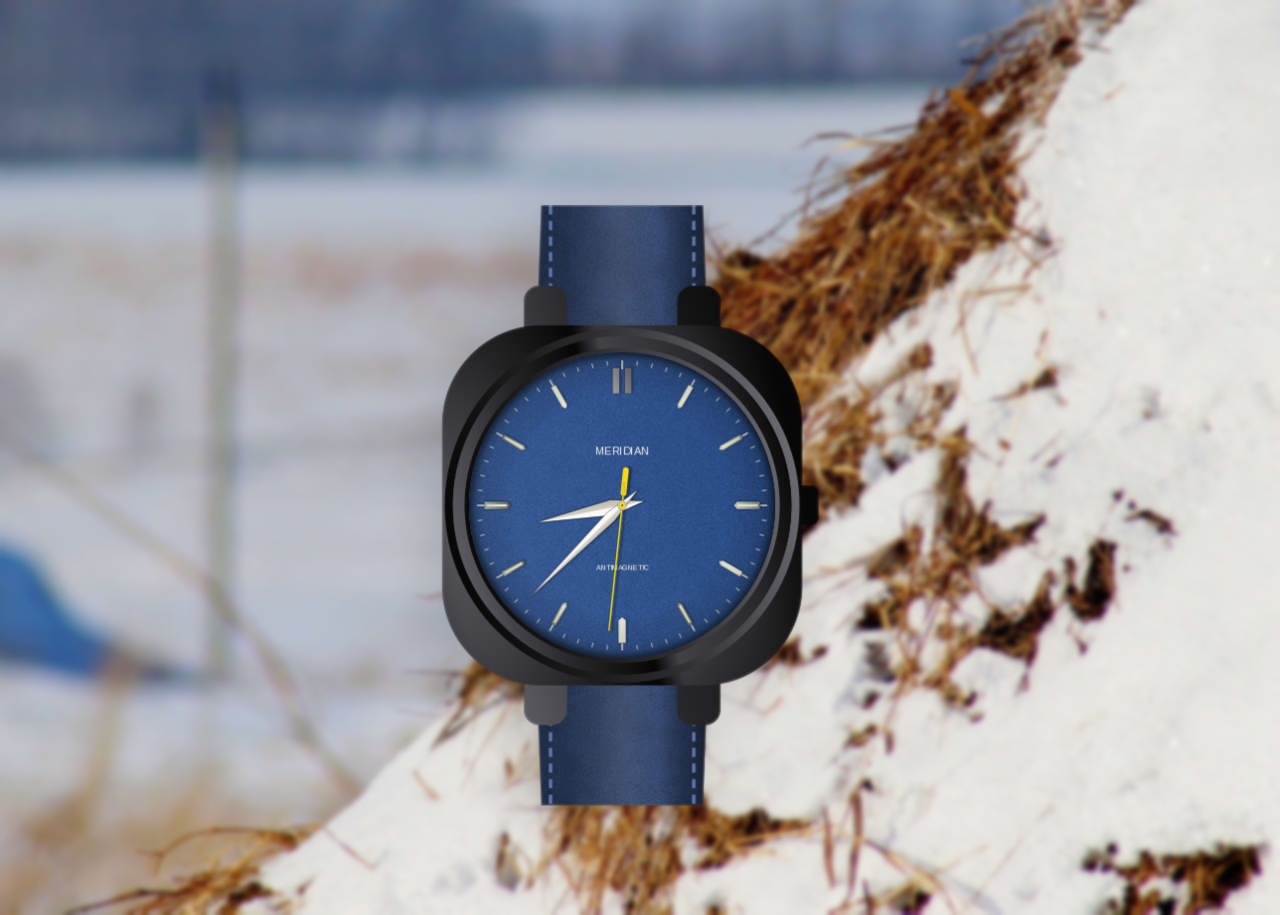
8h37m31s
